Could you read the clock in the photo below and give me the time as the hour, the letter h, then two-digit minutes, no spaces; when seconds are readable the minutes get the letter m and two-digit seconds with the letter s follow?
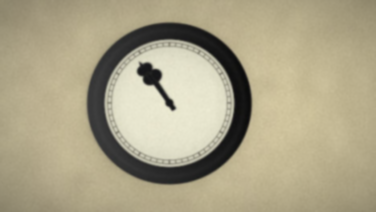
10h54
